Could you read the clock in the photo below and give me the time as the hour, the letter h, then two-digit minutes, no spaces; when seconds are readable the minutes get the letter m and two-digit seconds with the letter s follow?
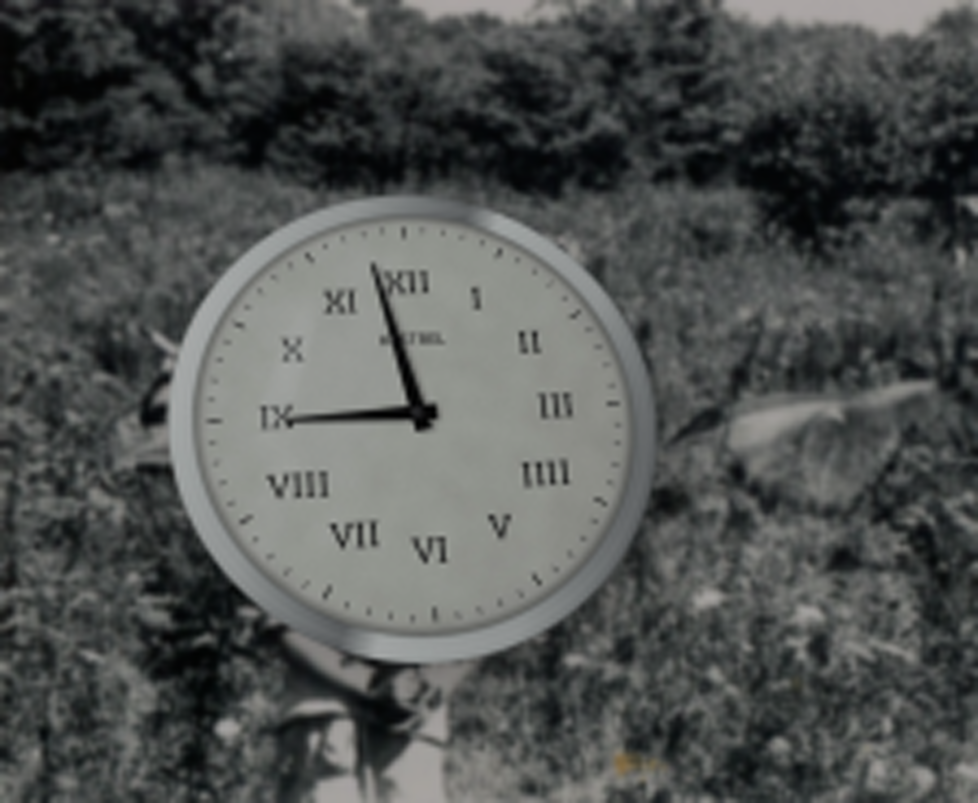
8h58
